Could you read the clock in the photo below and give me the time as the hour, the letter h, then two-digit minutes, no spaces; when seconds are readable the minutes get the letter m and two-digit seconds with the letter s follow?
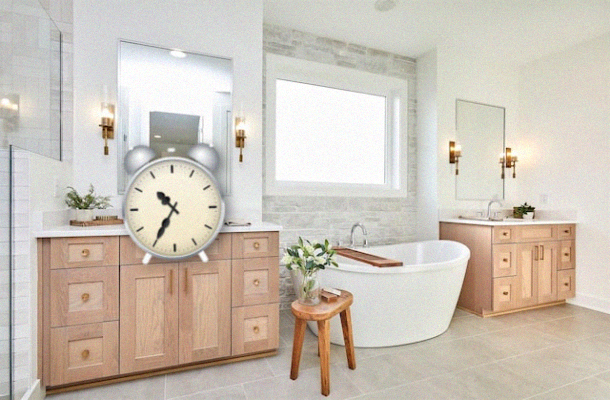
10h35
